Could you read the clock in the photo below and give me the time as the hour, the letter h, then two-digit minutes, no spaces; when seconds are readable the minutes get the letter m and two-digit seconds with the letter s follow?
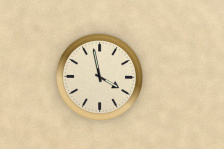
3h58
